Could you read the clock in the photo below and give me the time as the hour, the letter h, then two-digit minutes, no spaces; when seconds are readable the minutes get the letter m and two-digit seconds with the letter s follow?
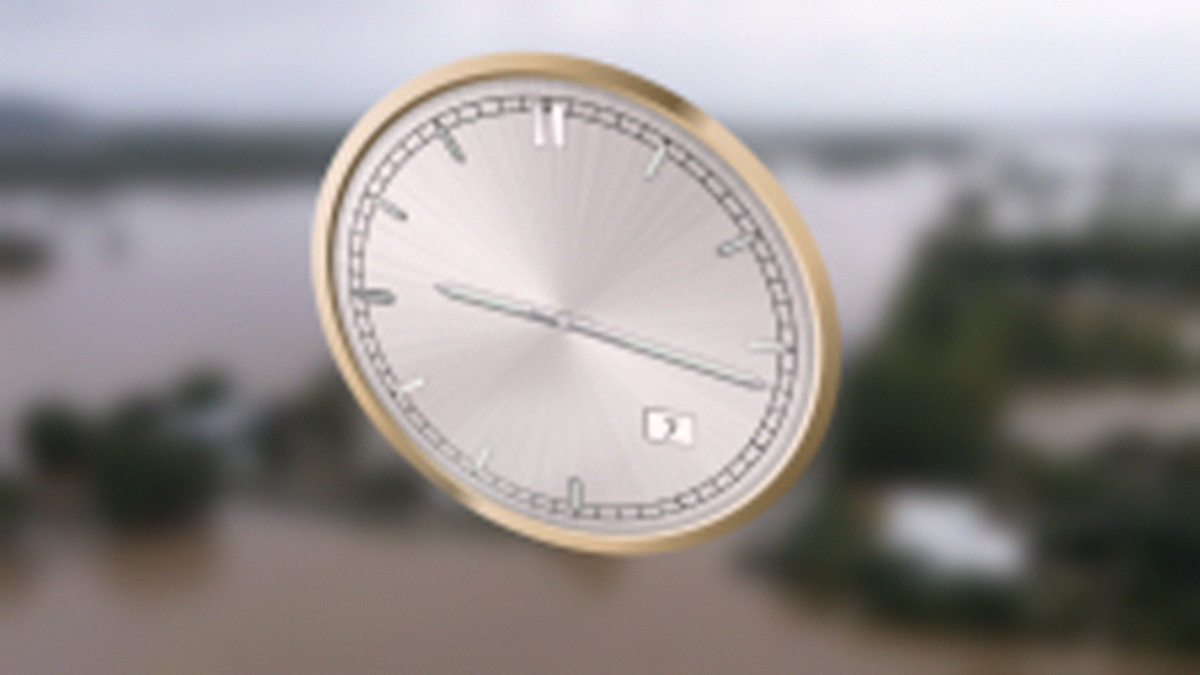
9h17
